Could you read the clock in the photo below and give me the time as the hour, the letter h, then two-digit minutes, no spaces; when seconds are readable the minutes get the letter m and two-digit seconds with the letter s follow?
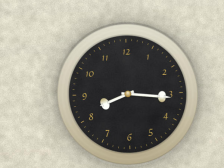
8h16
